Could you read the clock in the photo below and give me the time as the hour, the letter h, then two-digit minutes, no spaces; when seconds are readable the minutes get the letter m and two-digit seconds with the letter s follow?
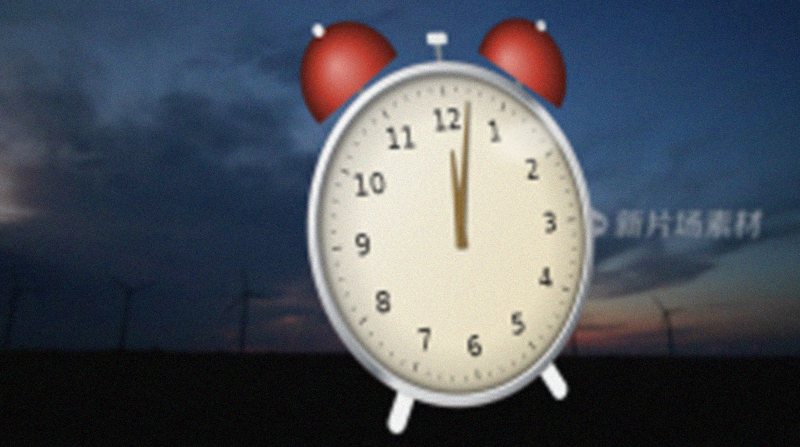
12h02
